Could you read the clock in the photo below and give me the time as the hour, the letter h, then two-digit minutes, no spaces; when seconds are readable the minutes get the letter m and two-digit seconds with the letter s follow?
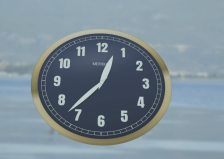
12h37
